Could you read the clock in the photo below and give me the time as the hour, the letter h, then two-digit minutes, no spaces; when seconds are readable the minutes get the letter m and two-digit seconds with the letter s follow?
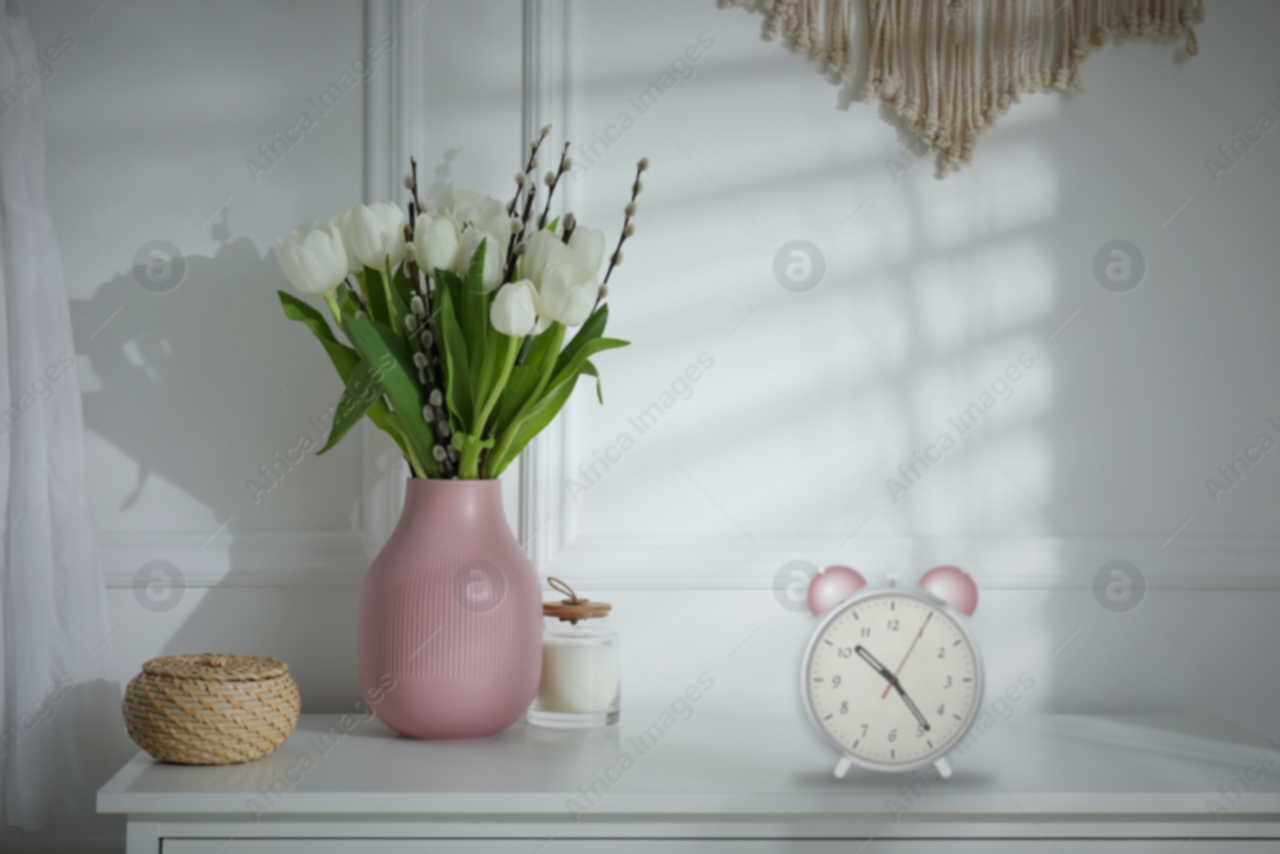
10h24m05s
